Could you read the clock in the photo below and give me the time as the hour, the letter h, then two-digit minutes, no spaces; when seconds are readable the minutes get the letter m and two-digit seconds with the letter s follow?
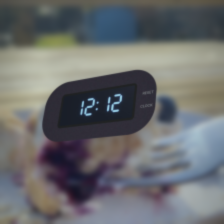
12h12
